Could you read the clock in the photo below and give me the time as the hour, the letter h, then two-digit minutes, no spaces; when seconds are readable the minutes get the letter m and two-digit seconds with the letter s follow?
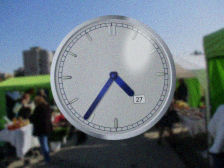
4h36
